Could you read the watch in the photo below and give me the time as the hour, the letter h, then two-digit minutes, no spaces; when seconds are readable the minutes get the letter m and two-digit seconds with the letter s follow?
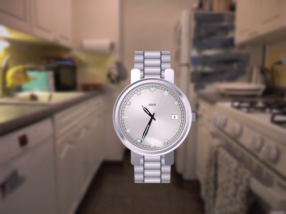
10h34
